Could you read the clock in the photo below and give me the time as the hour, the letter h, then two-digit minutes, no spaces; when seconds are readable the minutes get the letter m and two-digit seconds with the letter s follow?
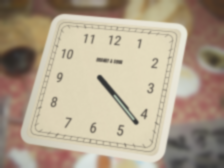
4h22
